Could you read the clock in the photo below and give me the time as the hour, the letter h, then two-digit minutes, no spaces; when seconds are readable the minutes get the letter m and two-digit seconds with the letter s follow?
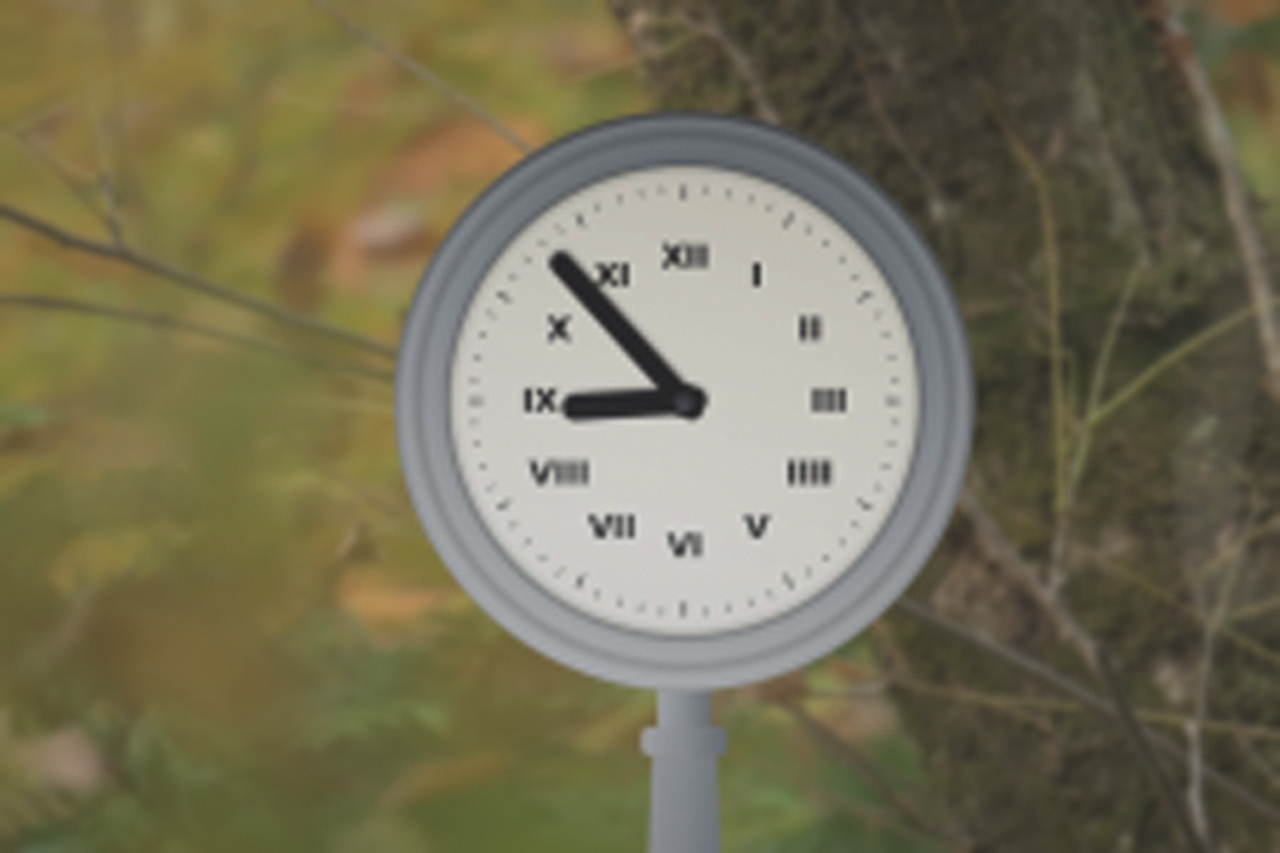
8h53
